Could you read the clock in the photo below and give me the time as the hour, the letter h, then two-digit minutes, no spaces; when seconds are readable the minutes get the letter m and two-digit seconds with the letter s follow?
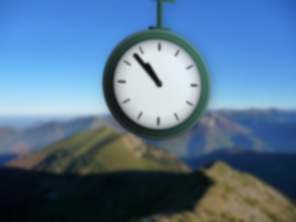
10h53
